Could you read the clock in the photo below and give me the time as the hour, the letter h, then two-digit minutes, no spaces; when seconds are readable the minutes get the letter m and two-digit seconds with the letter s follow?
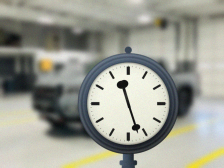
11h27
